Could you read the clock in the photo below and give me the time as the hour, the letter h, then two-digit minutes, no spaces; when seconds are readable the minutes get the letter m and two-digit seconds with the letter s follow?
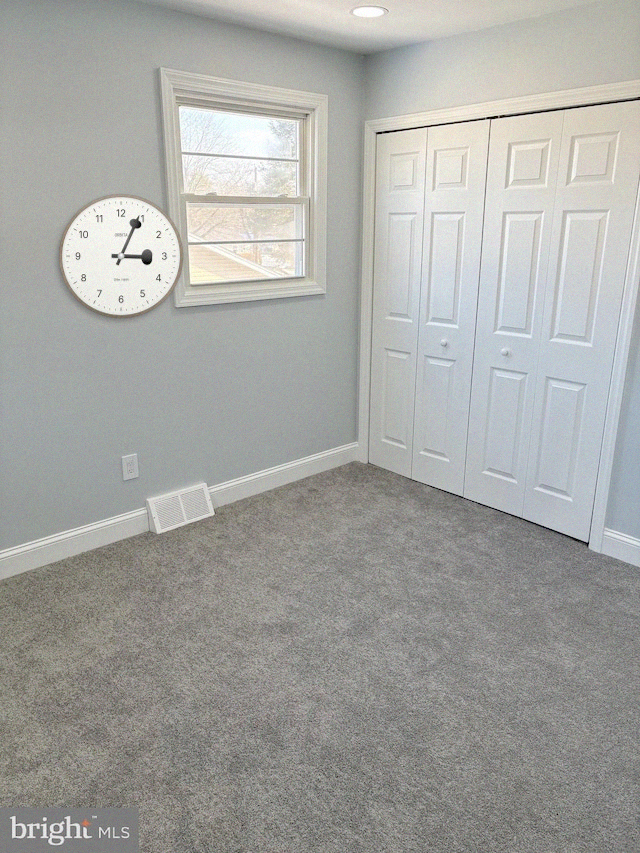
3h04
